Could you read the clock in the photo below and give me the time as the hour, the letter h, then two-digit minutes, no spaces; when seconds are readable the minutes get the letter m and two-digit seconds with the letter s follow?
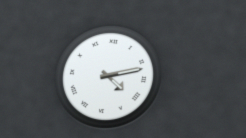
4h12
